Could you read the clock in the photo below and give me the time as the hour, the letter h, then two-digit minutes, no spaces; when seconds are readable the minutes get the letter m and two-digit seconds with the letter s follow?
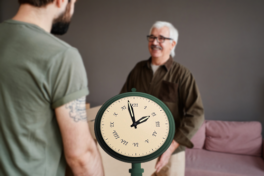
1h58
